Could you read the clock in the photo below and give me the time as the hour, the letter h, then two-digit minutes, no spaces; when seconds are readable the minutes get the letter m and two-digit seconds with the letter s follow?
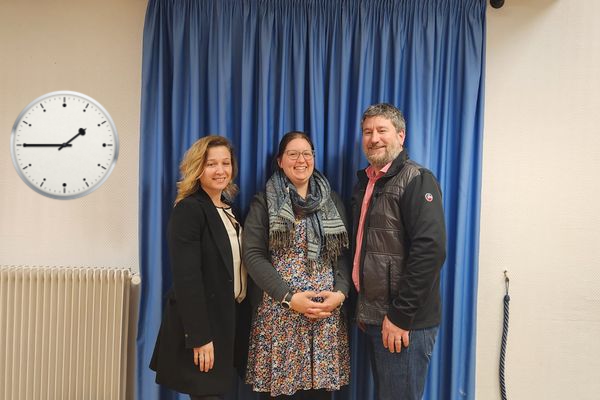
1h45
